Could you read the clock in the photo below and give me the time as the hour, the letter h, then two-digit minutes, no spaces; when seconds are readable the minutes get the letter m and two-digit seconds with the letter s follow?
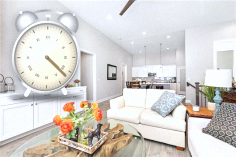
4h22
